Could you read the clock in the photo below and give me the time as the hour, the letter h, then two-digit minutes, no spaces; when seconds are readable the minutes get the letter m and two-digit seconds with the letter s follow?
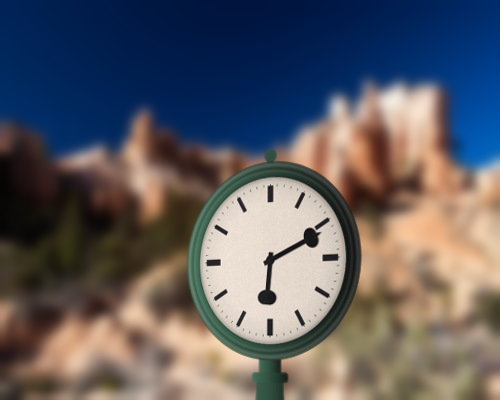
6h11
